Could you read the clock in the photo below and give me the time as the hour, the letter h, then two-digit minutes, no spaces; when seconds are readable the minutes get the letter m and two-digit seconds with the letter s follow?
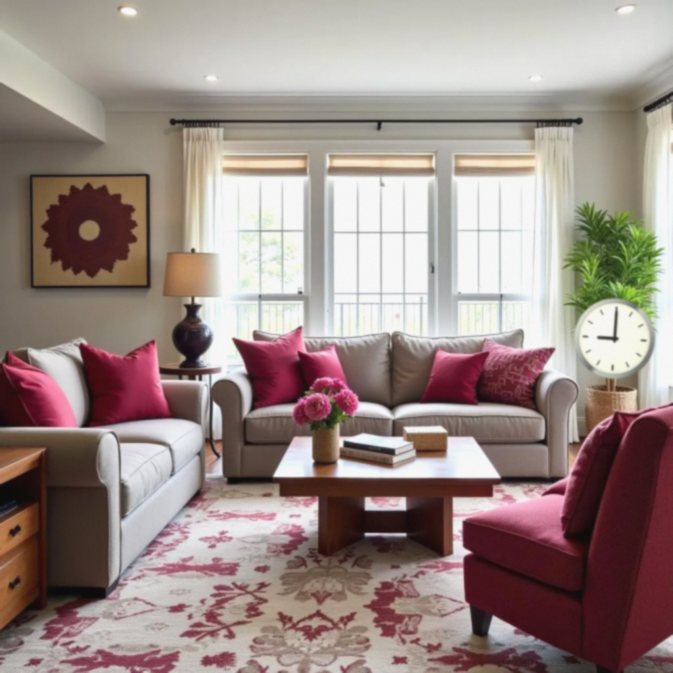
9h00
